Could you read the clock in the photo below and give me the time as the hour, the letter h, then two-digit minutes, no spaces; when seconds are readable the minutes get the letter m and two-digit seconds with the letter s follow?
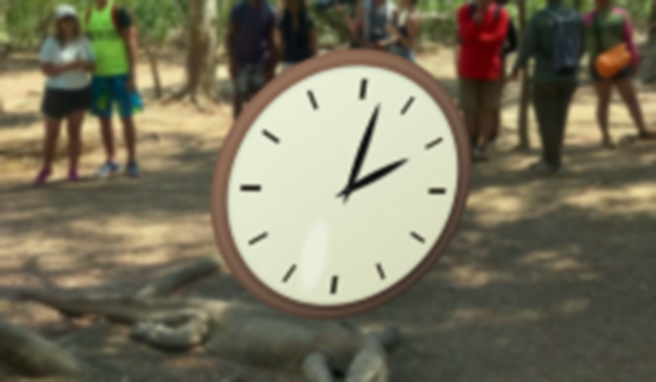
2h02
